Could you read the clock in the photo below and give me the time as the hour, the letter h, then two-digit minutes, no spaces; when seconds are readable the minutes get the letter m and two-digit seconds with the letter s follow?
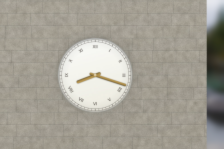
8h18
